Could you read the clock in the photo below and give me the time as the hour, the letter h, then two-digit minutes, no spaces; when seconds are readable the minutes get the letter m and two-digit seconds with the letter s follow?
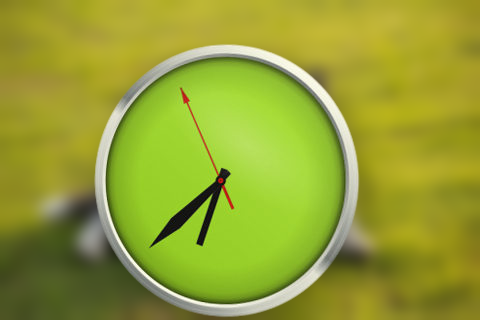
6h37m56s
